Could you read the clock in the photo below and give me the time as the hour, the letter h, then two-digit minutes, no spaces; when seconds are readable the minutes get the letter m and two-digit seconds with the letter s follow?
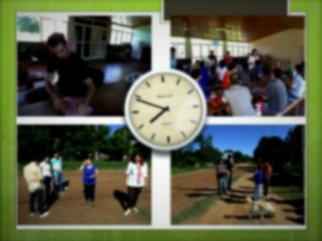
7h49
